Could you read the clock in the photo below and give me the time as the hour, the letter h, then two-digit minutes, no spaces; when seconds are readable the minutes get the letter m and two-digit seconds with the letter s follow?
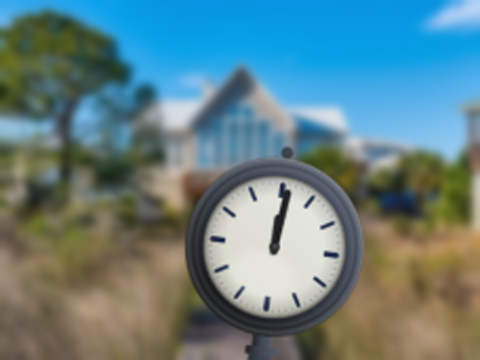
12h01
